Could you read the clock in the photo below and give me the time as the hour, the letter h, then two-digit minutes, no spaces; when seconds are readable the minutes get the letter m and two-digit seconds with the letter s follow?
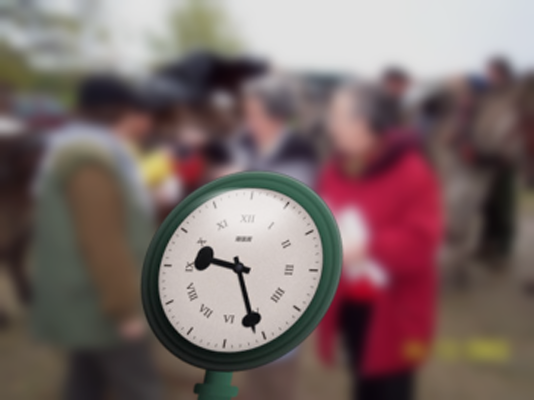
9h26
